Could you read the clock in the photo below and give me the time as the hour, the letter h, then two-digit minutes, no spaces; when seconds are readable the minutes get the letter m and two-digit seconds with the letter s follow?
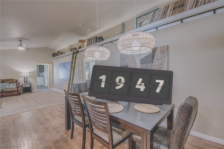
19h47
